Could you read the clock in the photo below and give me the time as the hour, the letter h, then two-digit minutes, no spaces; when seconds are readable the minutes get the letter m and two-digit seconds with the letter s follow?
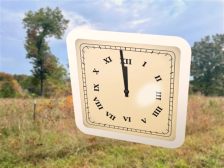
11h59
